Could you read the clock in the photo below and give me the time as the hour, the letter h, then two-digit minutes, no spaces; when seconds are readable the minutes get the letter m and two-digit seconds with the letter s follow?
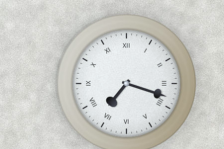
7h18
